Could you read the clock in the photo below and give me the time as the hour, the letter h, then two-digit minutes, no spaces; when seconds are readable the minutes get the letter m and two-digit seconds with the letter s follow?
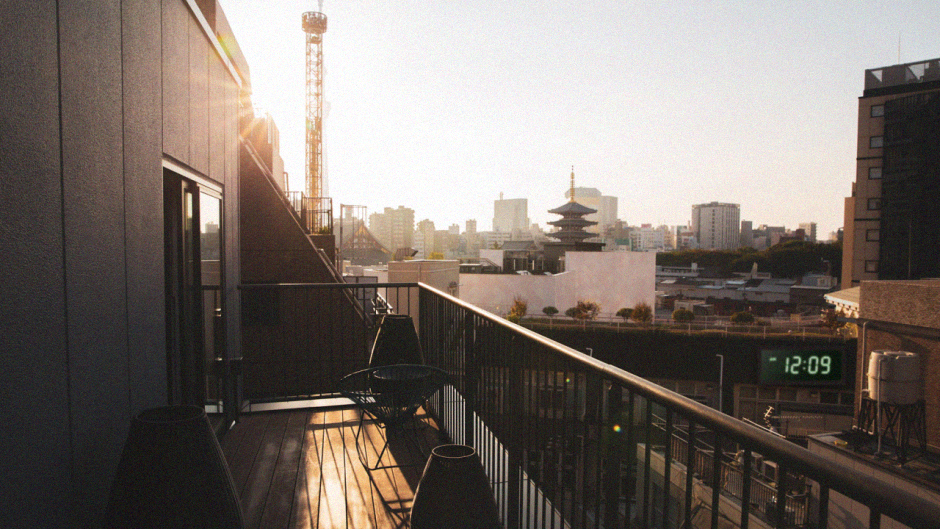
12h09
